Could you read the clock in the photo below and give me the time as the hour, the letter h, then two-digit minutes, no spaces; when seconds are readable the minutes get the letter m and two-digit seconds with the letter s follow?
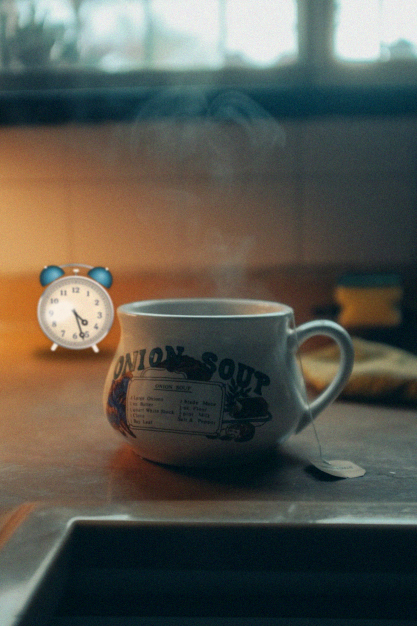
4h27
